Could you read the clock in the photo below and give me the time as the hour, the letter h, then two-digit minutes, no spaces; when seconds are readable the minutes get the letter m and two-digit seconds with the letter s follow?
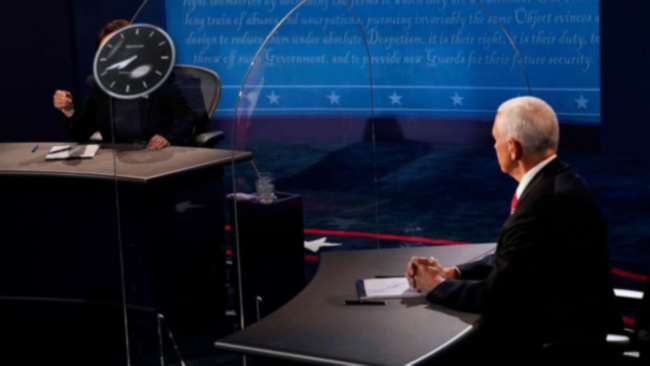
7h41
